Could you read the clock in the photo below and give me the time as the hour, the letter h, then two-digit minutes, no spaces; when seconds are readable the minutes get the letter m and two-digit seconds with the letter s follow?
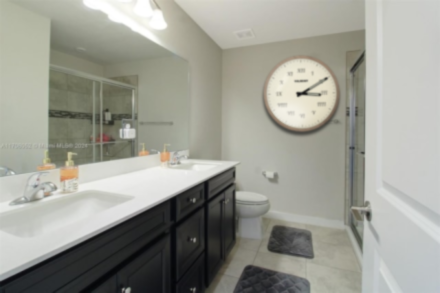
3h10
